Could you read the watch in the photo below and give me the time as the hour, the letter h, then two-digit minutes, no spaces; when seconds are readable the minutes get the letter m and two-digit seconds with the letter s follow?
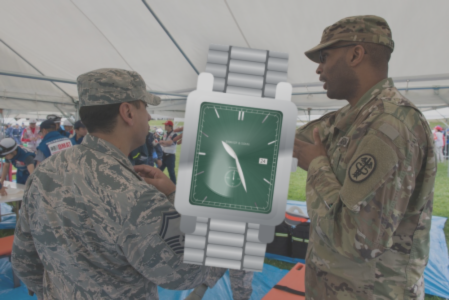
10h26
